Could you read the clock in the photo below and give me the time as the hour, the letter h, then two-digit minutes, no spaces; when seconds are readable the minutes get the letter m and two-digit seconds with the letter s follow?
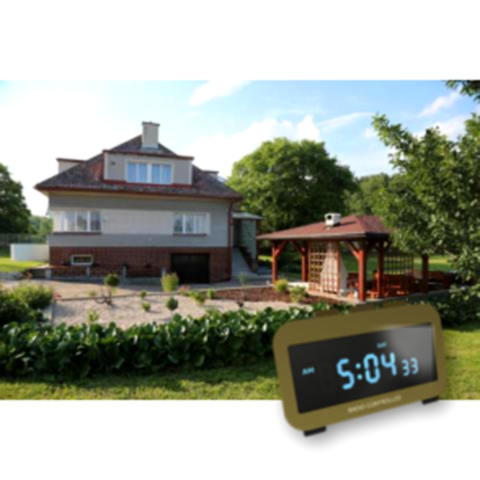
5h04m33s
